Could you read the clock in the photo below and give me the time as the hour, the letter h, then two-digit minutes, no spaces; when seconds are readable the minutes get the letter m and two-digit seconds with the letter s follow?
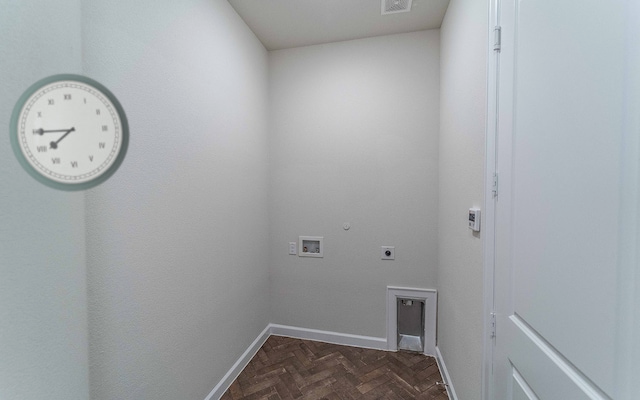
7h45
